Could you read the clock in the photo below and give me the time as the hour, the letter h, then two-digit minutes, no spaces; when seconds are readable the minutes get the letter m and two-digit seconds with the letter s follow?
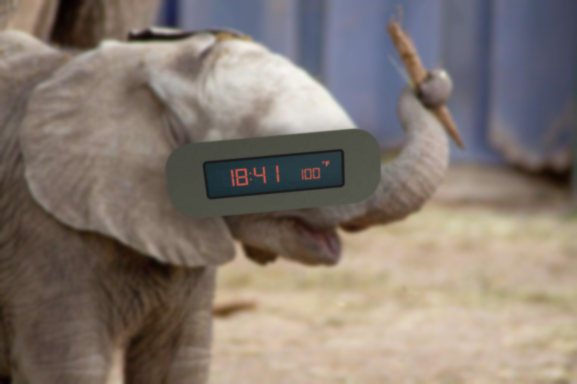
18h41
